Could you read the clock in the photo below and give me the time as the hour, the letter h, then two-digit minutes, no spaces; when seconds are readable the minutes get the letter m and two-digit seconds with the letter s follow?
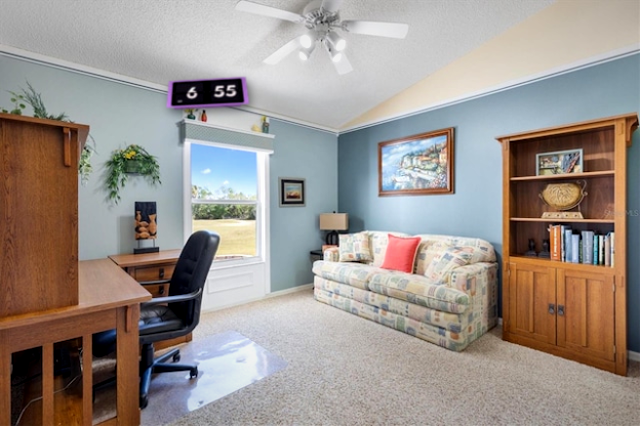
6h55
